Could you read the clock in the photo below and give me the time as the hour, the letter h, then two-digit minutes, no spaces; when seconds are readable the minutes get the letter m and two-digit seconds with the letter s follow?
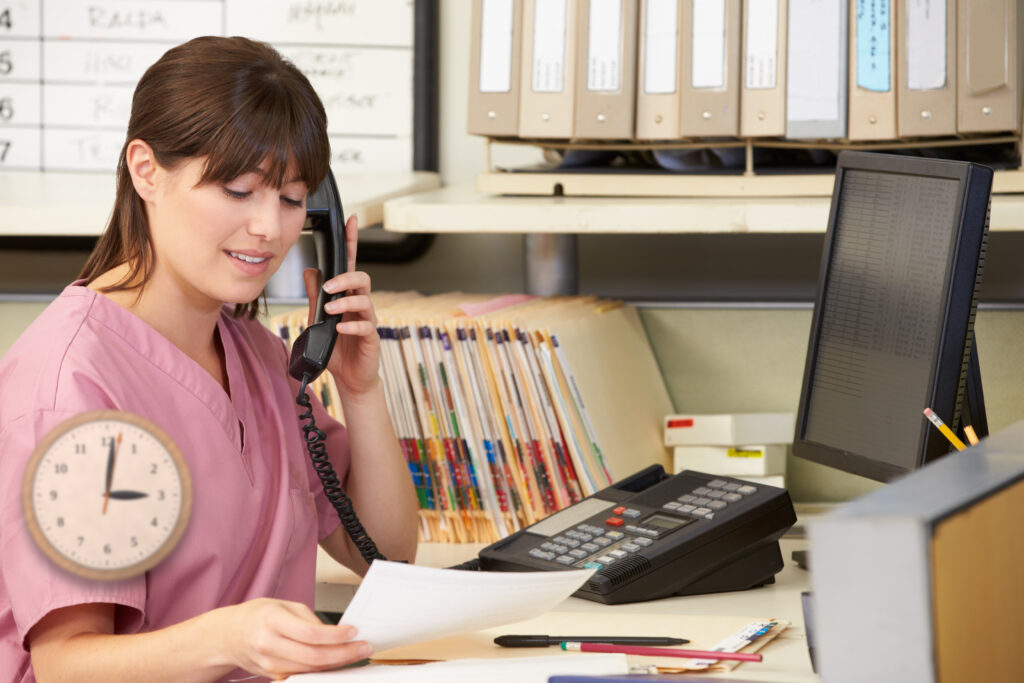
3h01m02s
